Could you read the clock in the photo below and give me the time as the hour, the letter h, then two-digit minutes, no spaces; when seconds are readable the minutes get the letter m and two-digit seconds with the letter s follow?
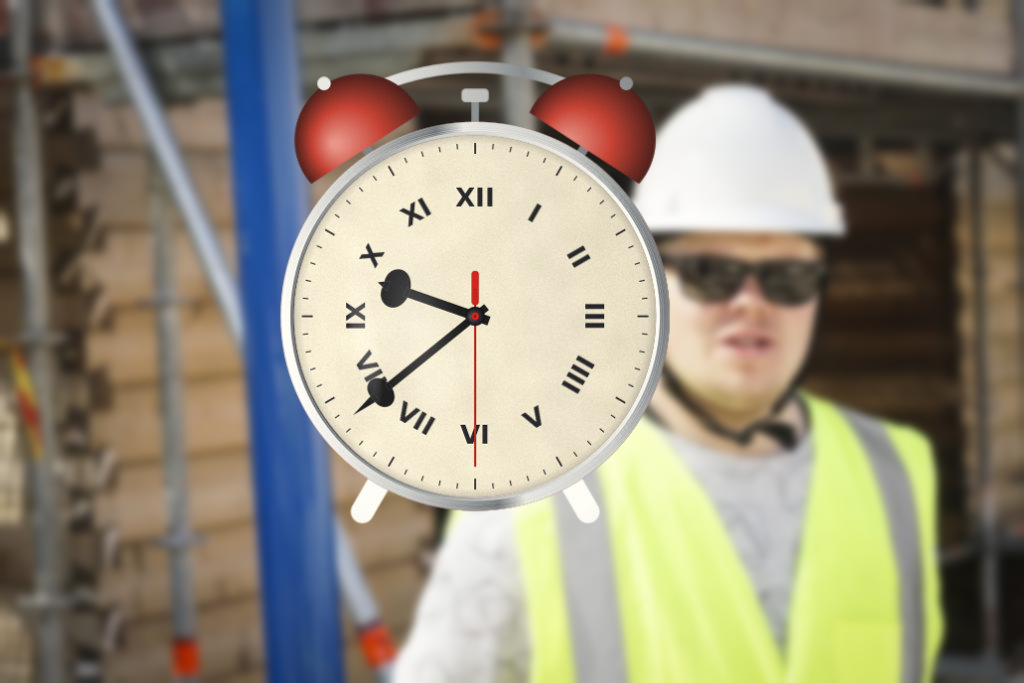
9h38m30s
